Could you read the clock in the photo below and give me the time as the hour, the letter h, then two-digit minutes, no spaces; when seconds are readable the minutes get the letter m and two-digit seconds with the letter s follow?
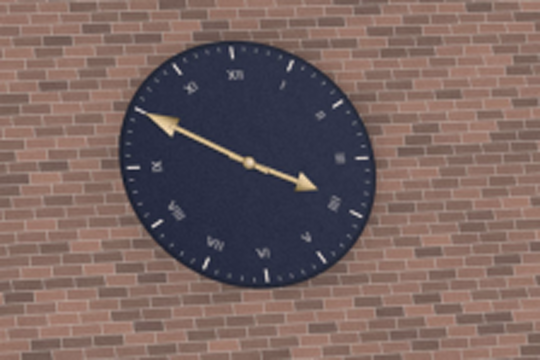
3h50
